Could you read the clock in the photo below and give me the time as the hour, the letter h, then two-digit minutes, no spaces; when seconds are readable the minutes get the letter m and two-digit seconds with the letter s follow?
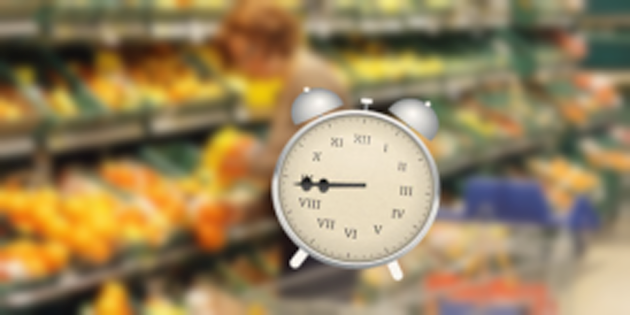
8h44
